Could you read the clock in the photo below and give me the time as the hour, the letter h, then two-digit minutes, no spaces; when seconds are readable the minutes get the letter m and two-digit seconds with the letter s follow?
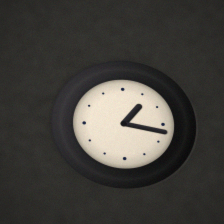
1h17
